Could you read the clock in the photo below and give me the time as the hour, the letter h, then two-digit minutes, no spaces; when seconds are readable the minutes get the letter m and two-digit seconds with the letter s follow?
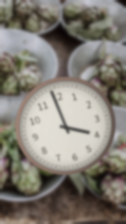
3h59
